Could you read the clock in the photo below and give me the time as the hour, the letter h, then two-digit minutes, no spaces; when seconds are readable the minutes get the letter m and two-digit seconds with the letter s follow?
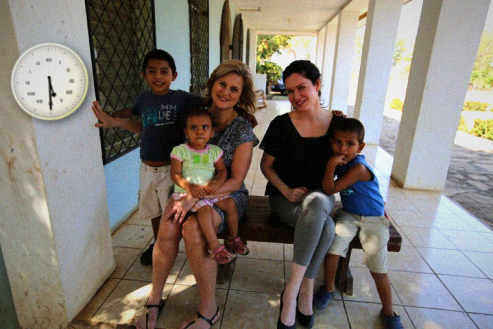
5h30
